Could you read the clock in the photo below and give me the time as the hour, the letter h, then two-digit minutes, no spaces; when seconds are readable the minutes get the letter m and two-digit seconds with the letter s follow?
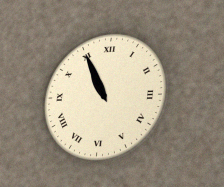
10h55
